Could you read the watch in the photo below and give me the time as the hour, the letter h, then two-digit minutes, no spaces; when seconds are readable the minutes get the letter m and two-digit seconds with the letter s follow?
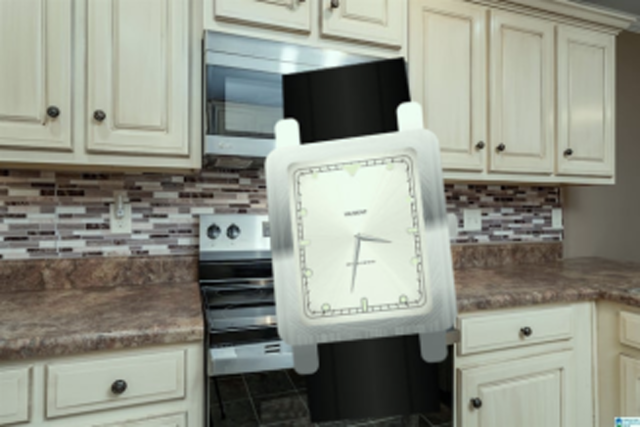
3h32
